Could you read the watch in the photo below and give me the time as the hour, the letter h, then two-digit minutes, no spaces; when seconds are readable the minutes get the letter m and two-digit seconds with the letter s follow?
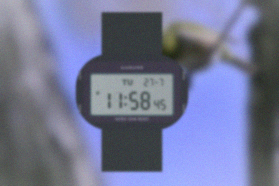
11h58
